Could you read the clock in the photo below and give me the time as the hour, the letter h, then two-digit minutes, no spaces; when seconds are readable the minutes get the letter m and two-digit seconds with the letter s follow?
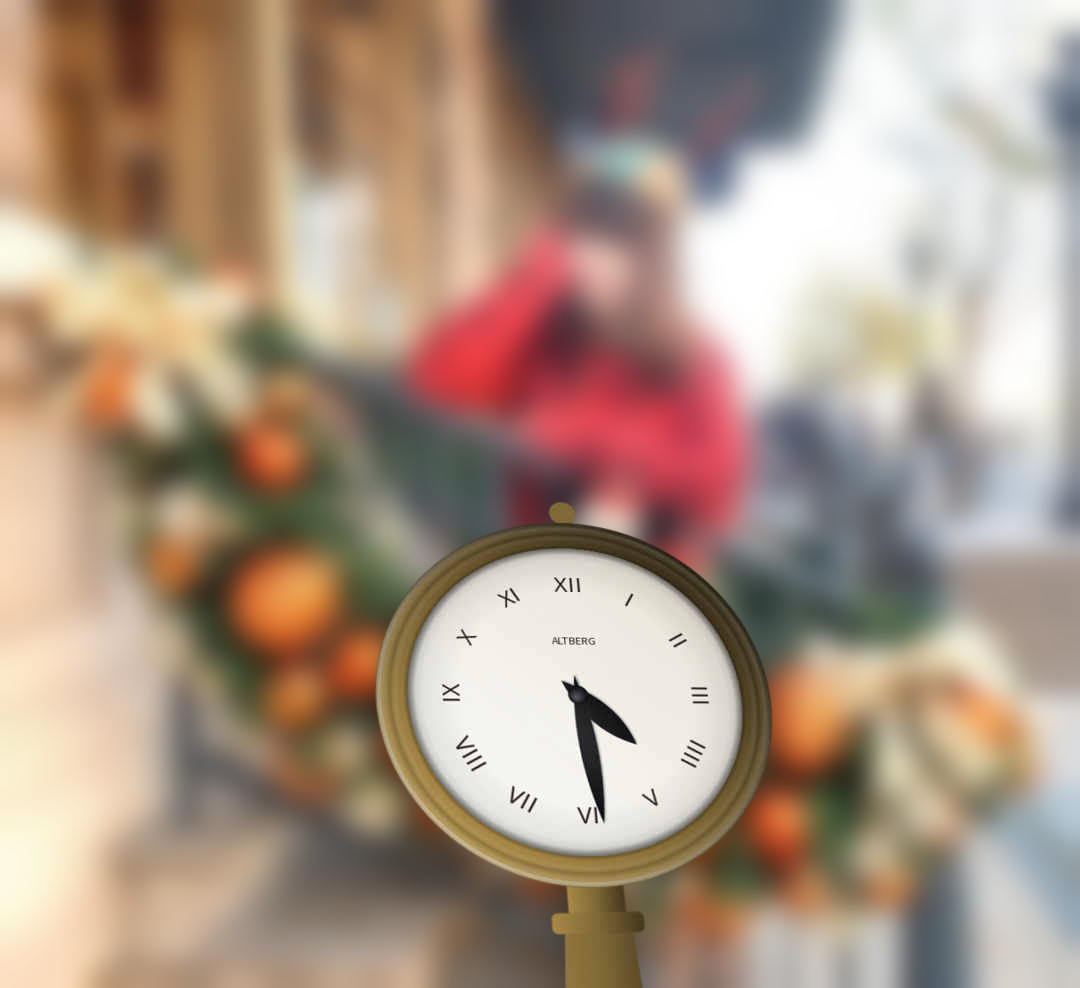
4h29
